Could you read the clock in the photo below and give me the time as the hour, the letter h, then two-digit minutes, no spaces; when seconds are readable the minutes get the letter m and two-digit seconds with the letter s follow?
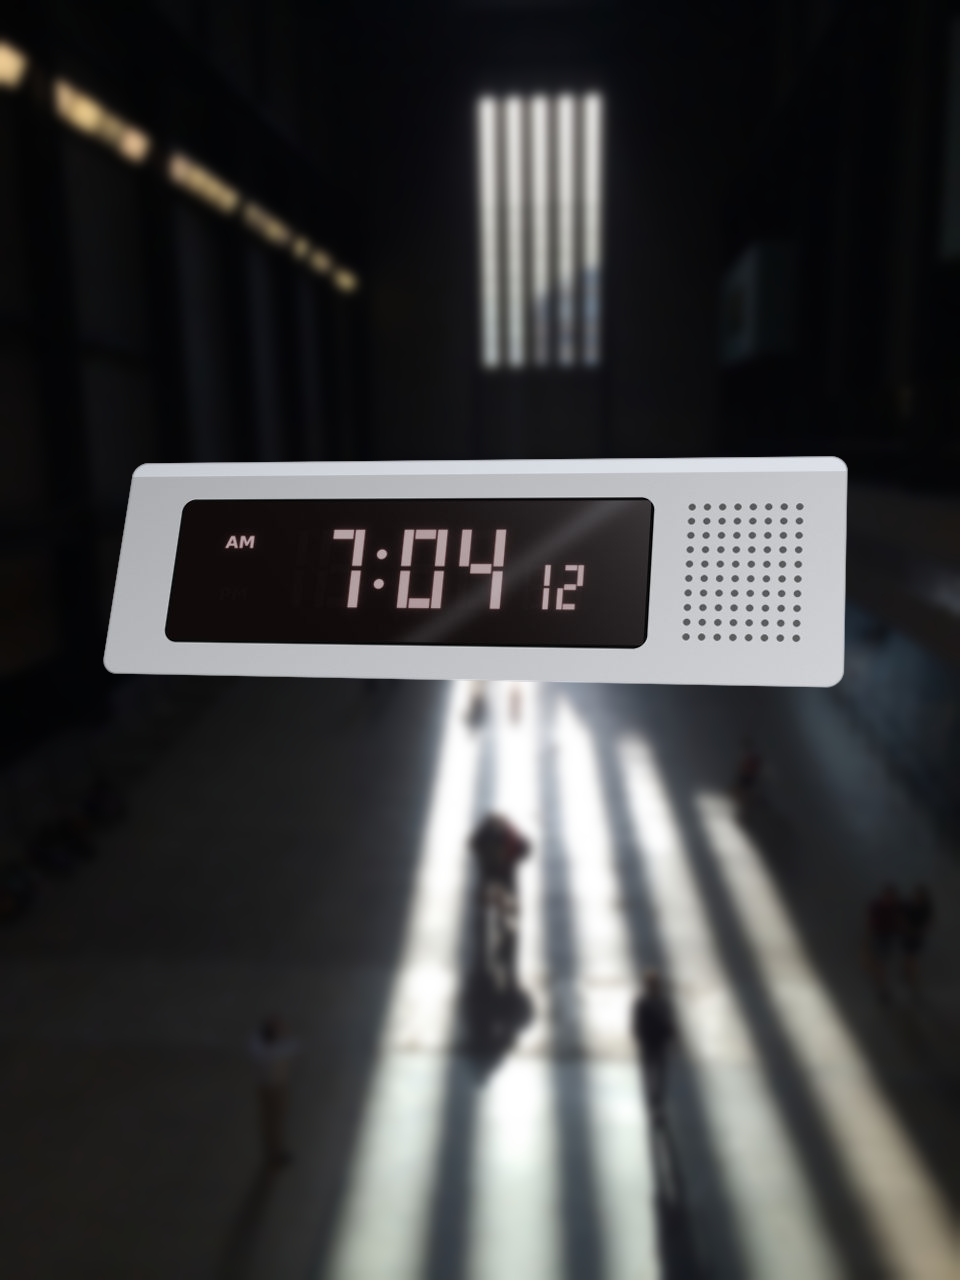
7h04m12s
